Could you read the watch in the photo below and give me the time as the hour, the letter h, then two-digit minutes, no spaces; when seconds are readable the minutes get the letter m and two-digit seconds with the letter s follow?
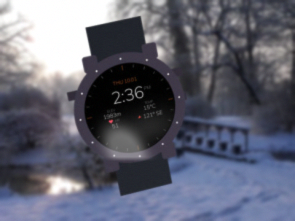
2h36
